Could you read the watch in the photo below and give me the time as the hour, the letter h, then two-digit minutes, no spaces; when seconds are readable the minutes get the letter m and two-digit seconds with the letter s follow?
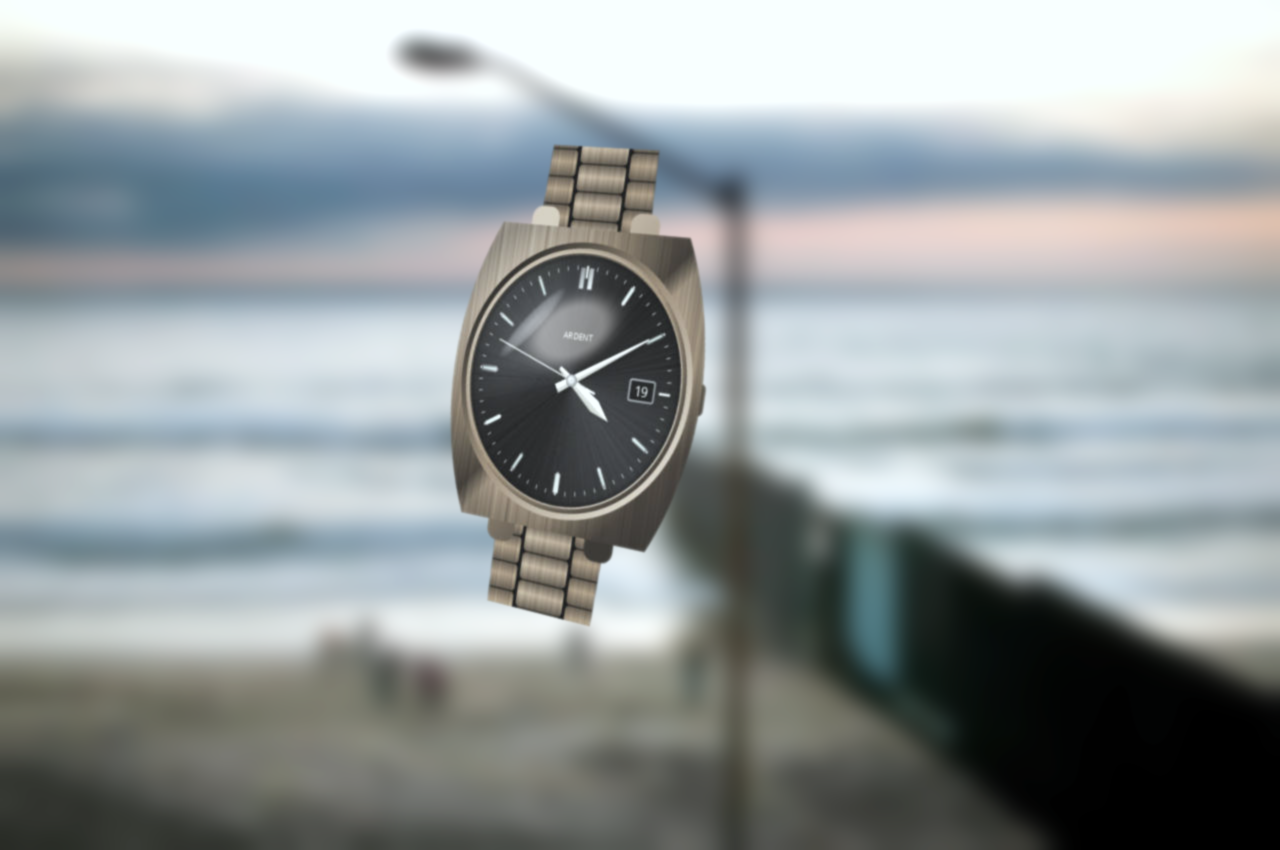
4h09m48s
